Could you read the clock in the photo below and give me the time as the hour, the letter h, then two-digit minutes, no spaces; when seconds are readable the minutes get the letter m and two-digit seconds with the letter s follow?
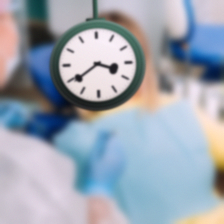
3h39
